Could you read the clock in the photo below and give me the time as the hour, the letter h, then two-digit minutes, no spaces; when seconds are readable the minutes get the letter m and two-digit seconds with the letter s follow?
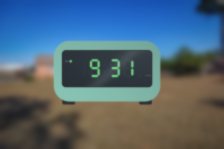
9h31
